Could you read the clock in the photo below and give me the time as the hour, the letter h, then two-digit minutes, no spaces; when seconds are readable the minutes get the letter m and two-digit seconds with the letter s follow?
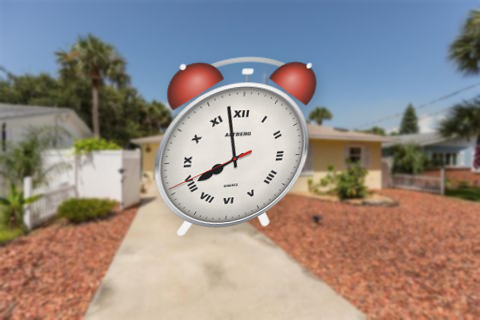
7h57m41s
